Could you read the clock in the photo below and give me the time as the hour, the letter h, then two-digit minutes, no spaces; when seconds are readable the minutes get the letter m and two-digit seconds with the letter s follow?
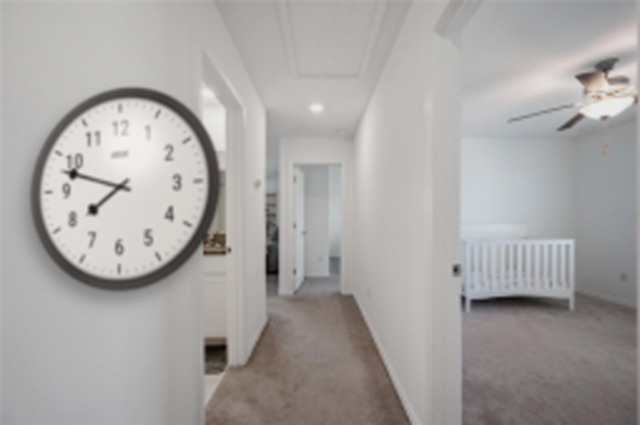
7h48
